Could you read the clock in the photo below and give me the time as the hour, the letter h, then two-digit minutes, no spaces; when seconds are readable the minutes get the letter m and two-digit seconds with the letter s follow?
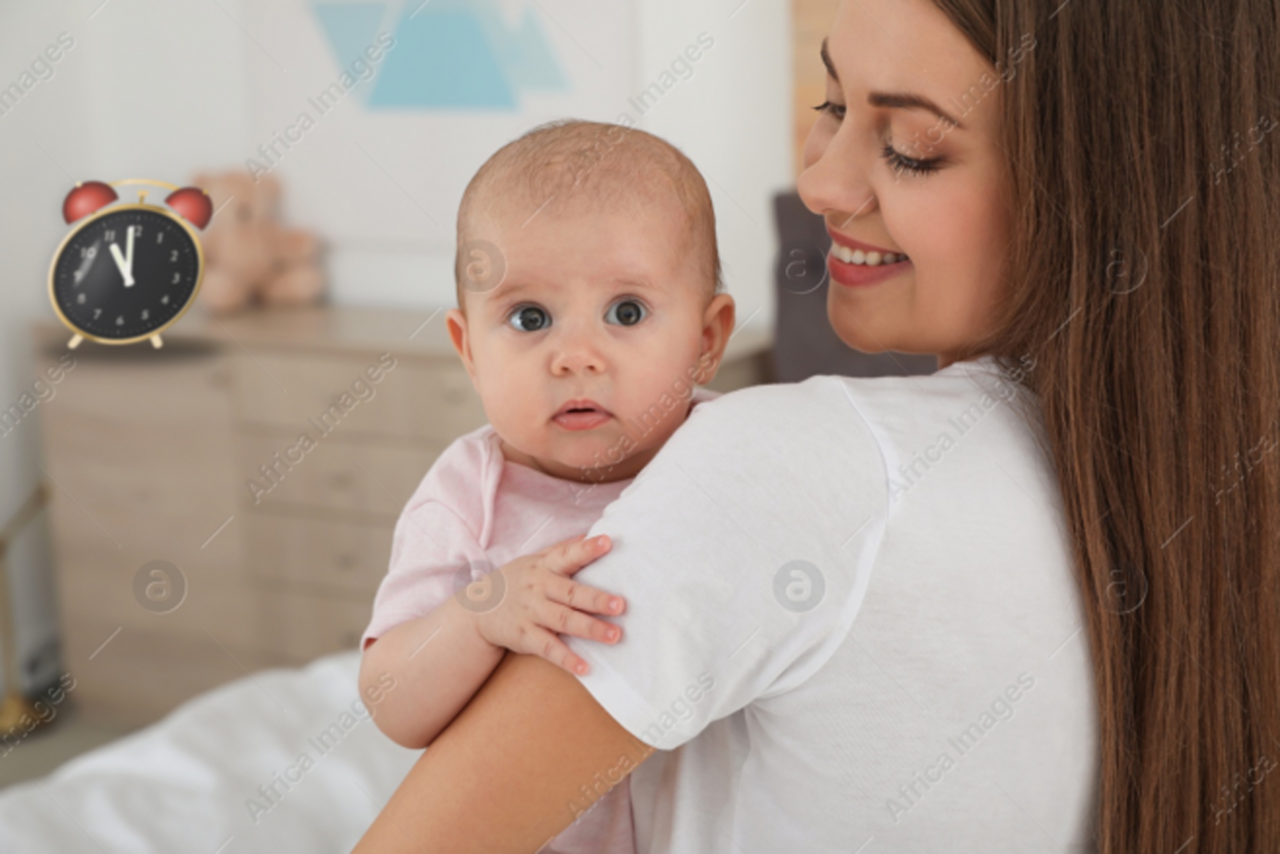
10h59
